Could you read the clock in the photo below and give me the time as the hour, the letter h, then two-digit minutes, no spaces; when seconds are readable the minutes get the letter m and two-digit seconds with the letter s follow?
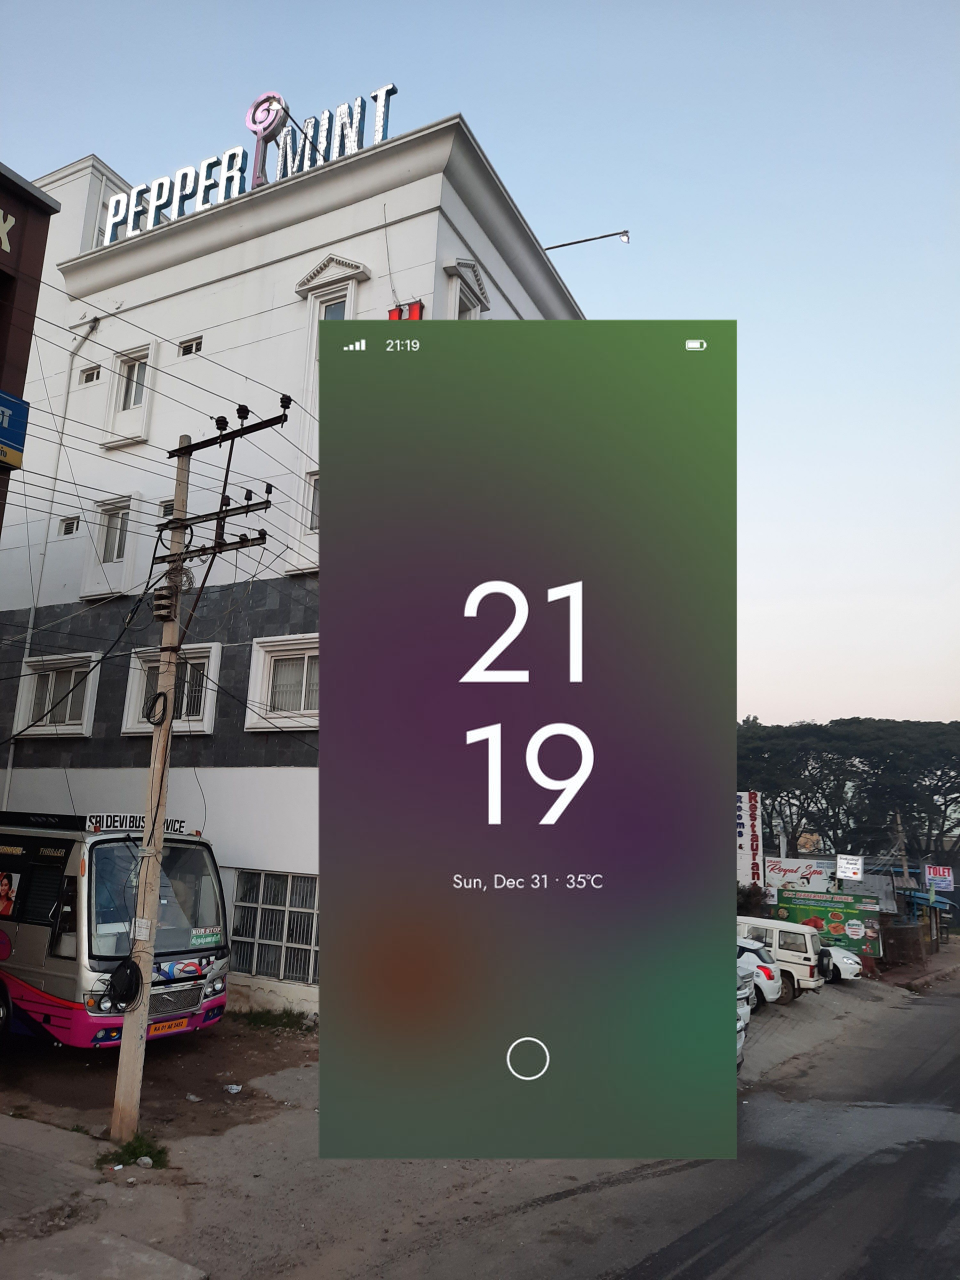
21h19
